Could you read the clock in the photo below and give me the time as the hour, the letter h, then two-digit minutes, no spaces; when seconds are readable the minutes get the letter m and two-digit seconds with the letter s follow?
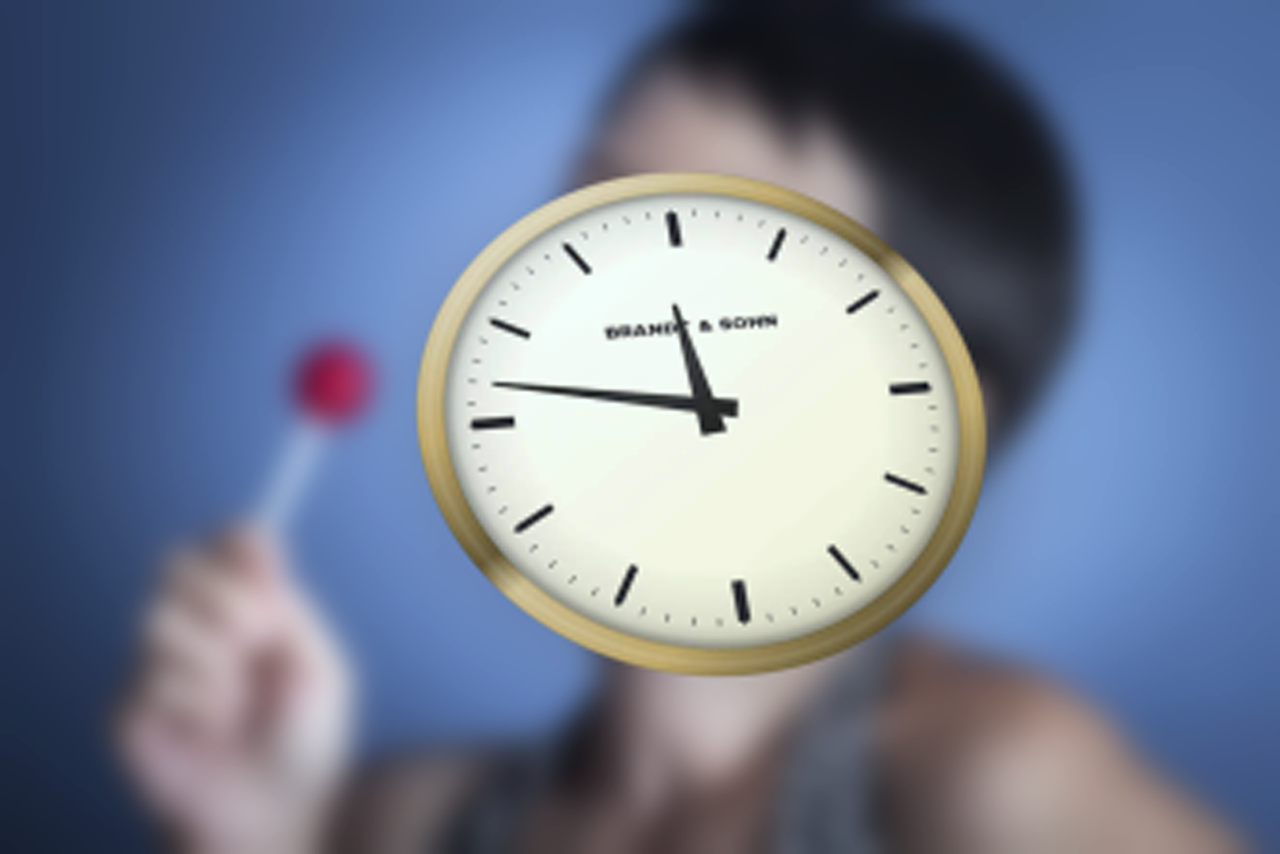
11h47
